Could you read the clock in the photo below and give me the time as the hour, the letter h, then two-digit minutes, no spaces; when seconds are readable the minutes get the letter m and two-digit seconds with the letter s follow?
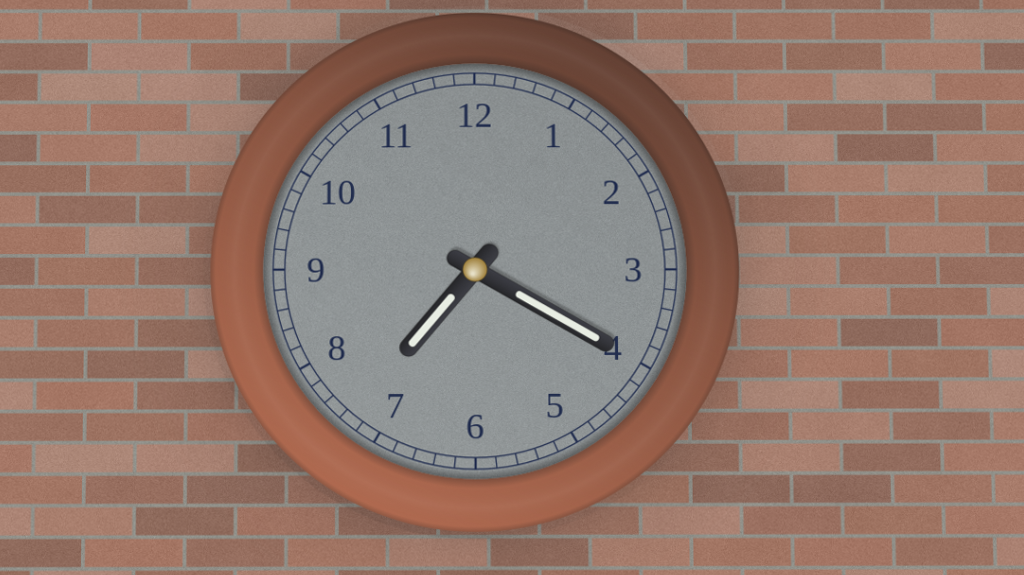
7h20
